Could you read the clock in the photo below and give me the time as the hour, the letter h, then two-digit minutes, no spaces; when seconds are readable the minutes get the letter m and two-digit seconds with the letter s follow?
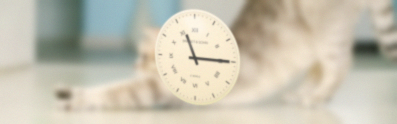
11h15
